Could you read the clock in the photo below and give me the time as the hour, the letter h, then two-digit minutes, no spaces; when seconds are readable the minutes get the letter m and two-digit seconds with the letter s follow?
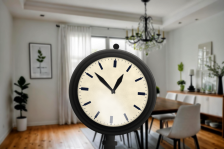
12h52
